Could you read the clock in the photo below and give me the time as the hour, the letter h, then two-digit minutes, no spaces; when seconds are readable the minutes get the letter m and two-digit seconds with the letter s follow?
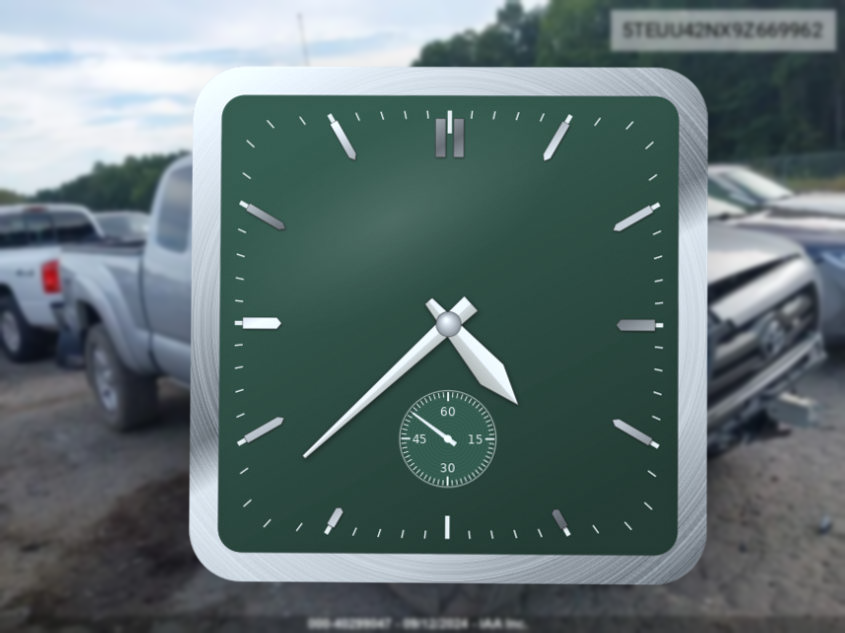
4h37m51s
